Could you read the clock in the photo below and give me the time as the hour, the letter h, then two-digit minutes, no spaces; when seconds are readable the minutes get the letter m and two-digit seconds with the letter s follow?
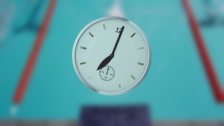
7h01
